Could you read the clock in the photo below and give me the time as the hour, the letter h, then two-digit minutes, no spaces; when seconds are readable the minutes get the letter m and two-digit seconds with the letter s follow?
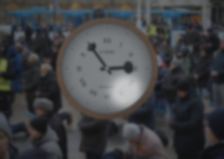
2h54
